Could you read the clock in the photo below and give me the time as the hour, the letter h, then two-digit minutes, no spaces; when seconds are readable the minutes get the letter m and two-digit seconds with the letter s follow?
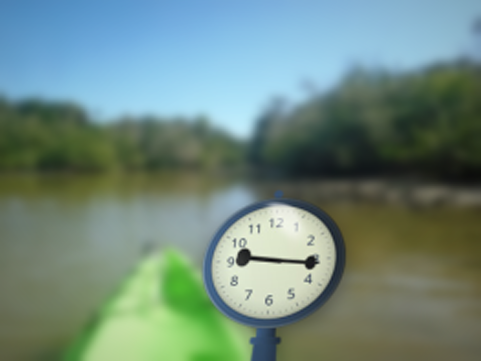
9h16
